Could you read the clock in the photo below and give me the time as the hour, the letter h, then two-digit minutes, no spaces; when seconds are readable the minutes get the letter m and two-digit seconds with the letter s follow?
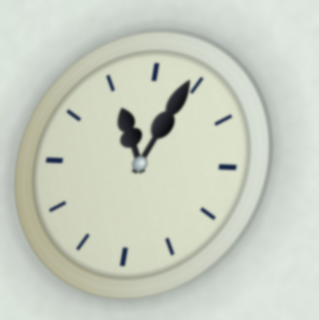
11h04
